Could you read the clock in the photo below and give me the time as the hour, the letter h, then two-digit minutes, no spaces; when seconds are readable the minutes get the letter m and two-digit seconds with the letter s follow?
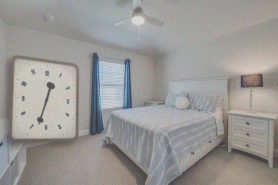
12h33
